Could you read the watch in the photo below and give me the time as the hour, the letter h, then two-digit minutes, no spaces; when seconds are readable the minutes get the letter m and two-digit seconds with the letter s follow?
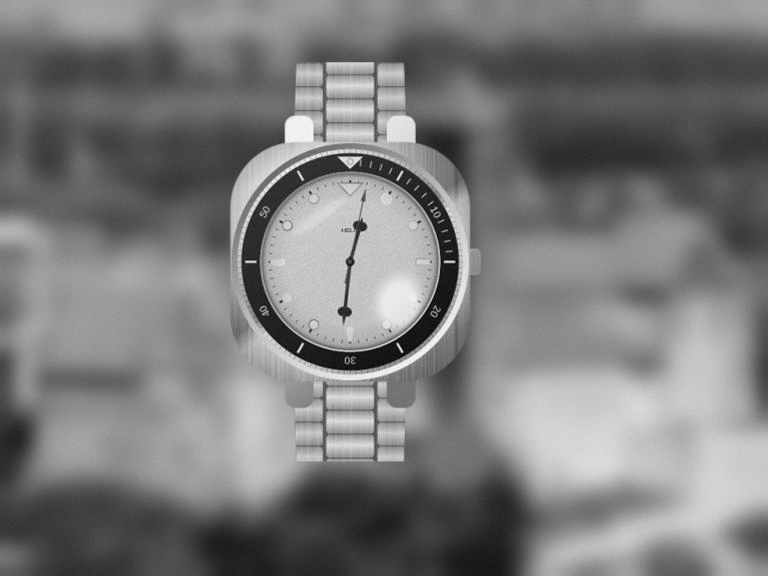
12h31m02s
